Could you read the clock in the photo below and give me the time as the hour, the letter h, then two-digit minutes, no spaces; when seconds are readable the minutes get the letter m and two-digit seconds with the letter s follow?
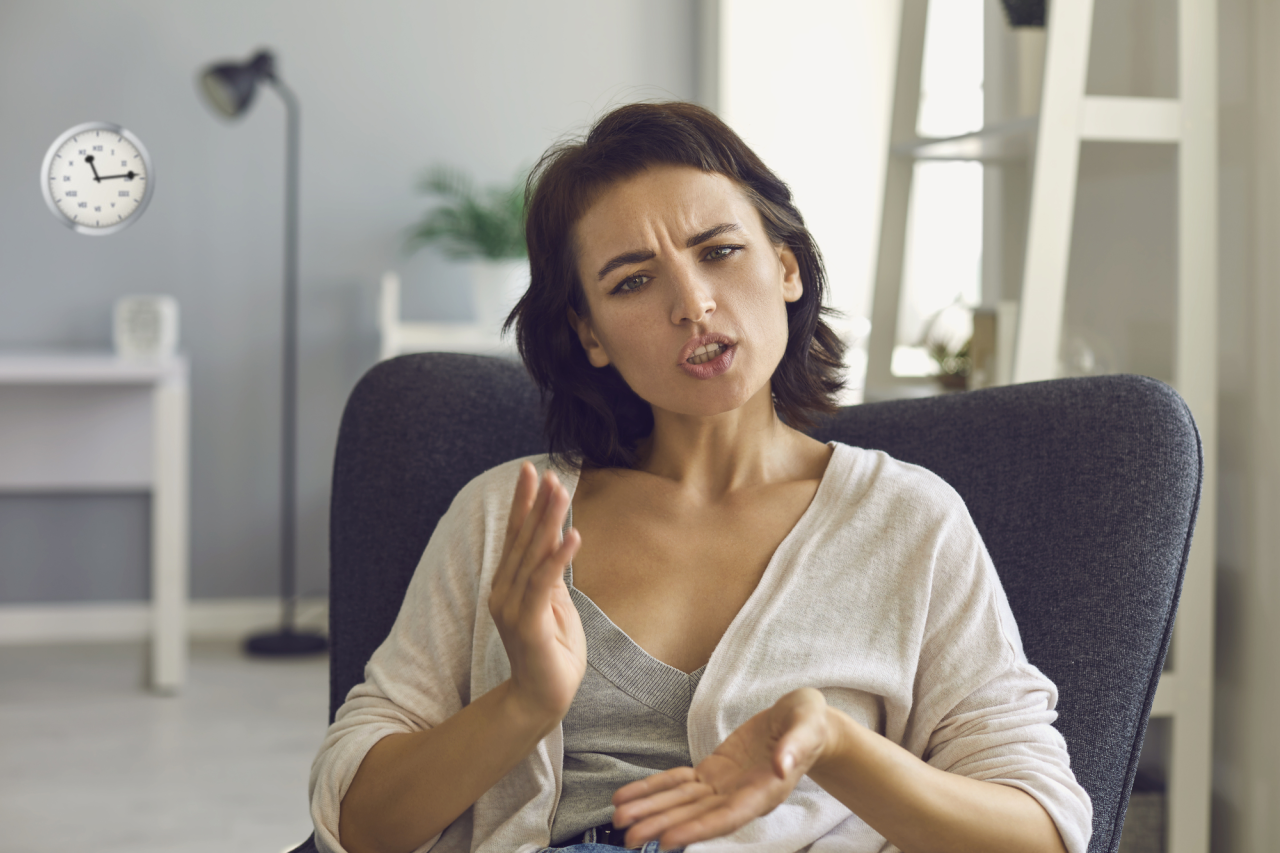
11h14
